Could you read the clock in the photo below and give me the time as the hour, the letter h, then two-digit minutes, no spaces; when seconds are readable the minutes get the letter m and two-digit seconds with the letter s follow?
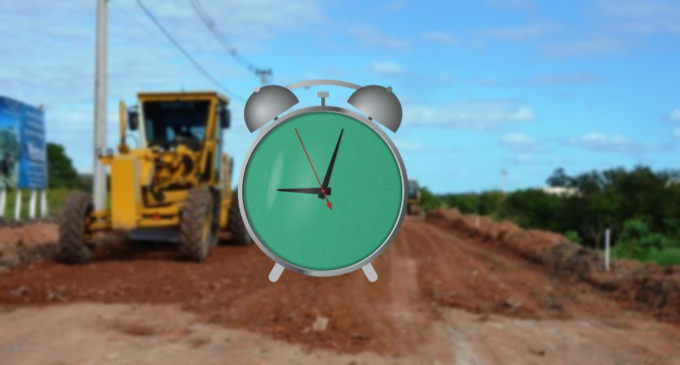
9h02m56s
